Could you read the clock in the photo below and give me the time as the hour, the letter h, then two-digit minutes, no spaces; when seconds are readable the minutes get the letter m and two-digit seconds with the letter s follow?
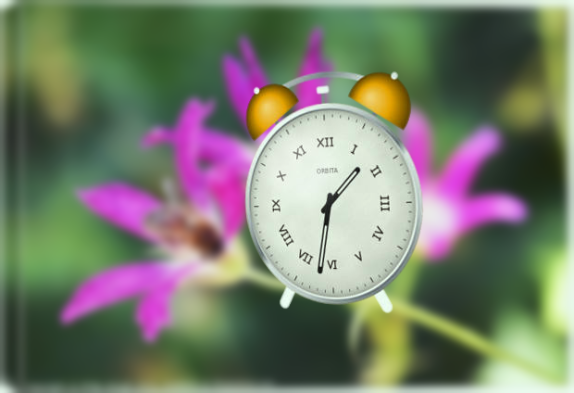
1h32
